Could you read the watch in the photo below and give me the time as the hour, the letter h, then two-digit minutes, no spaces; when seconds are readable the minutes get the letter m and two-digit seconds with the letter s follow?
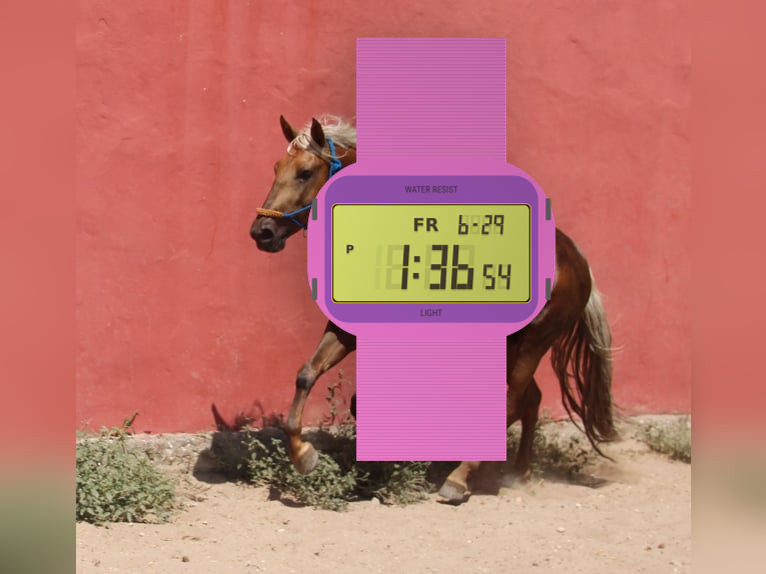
1h36m54s
